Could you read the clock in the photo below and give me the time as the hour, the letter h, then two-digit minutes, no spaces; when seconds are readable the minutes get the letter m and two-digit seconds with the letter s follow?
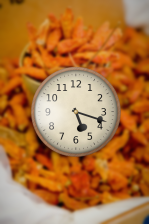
5h18
